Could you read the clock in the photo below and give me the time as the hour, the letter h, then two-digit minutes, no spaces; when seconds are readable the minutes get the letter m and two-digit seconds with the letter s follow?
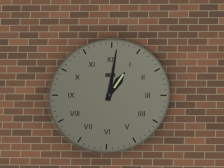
1h01
